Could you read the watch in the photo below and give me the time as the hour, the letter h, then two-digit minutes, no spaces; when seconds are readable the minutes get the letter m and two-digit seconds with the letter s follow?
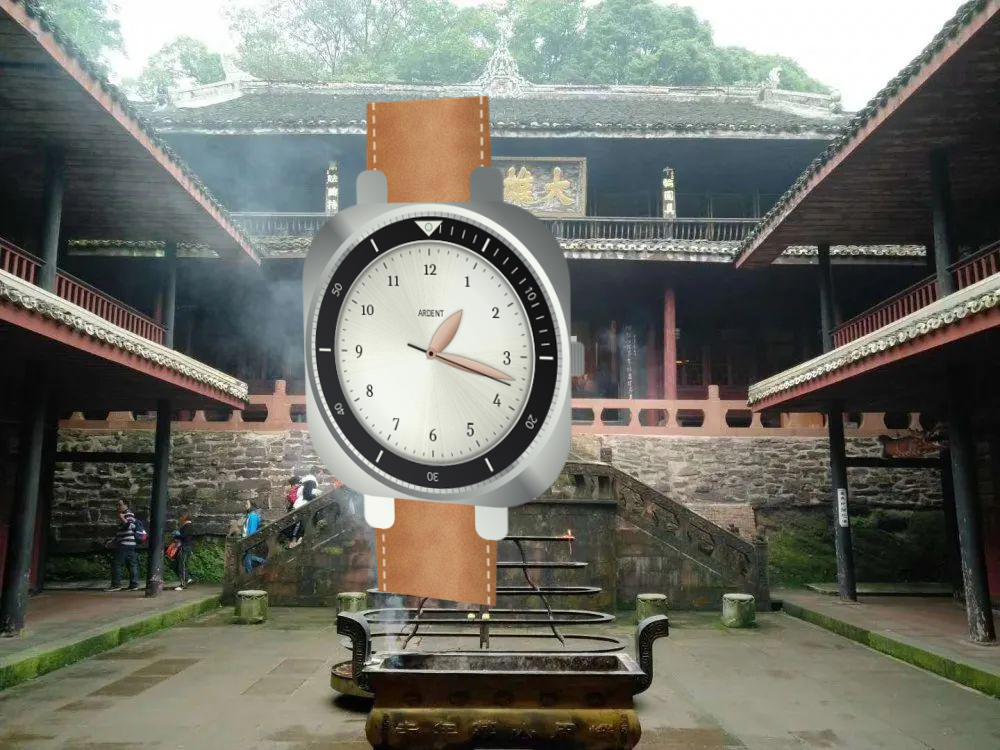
1h17m18s
